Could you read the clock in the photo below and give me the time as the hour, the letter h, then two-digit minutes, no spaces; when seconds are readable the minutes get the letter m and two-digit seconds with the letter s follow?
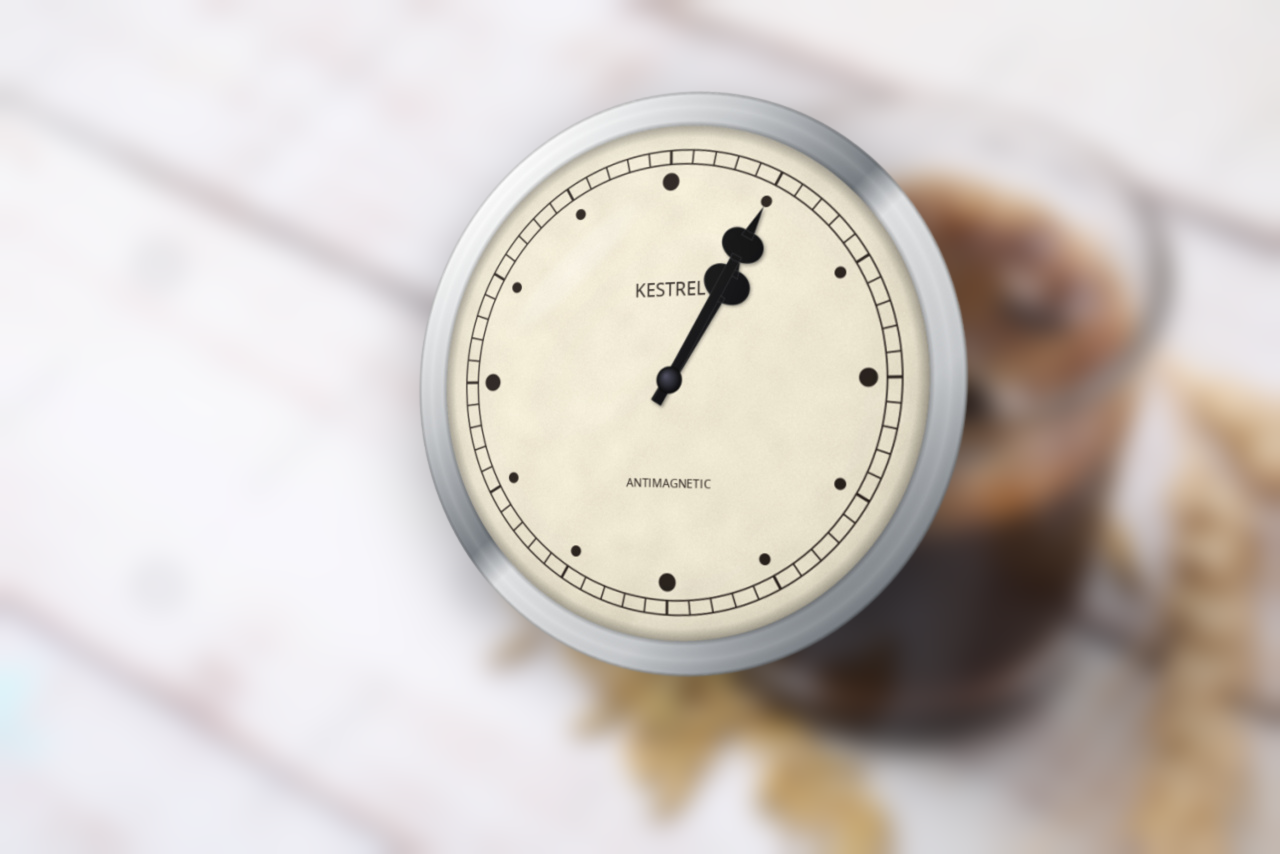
1h05
